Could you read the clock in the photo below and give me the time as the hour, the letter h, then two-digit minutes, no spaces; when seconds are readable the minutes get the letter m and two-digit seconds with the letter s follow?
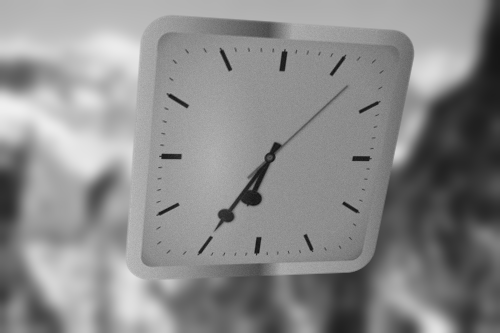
6h35m07s
